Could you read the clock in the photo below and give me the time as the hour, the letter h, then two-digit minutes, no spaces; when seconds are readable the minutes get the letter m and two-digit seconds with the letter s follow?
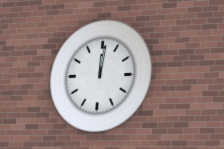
12h01
